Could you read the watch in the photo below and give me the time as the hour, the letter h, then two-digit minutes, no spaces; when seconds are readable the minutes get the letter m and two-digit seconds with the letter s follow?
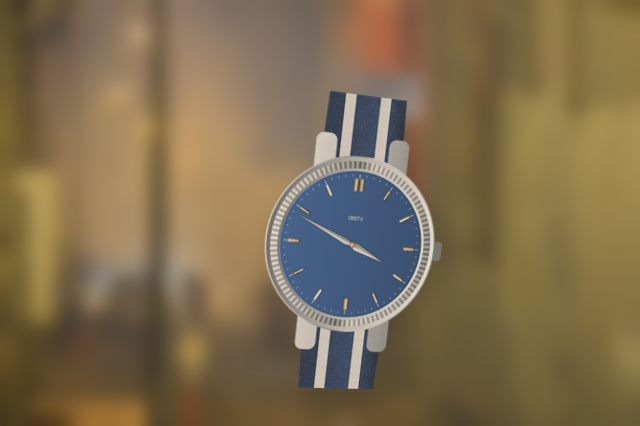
3h49
